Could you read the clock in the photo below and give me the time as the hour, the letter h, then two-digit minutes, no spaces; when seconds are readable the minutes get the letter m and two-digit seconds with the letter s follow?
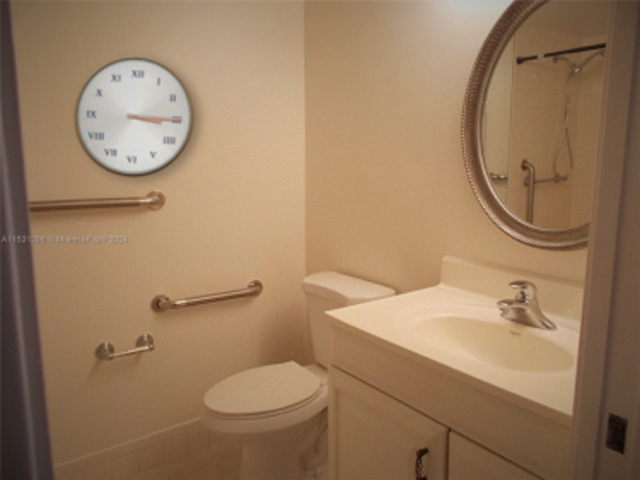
3h15
